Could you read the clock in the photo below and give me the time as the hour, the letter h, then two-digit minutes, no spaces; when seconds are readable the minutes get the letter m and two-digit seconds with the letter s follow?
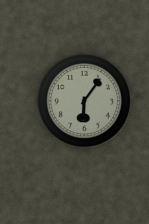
6h06
